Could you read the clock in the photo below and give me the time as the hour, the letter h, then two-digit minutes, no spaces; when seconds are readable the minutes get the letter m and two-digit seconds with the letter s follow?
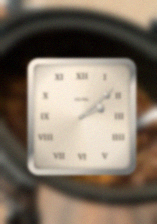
2h08
